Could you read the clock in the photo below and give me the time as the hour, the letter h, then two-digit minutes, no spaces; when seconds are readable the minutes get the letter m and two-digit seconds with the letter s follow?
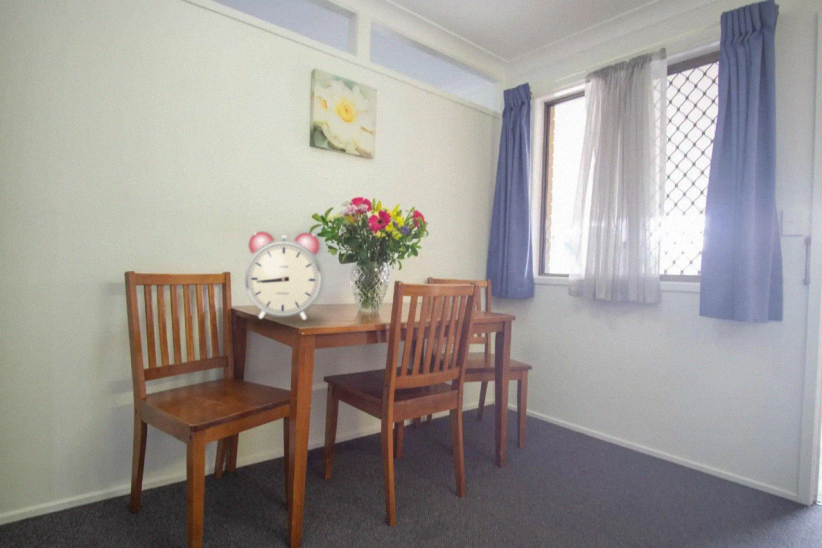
8h44
